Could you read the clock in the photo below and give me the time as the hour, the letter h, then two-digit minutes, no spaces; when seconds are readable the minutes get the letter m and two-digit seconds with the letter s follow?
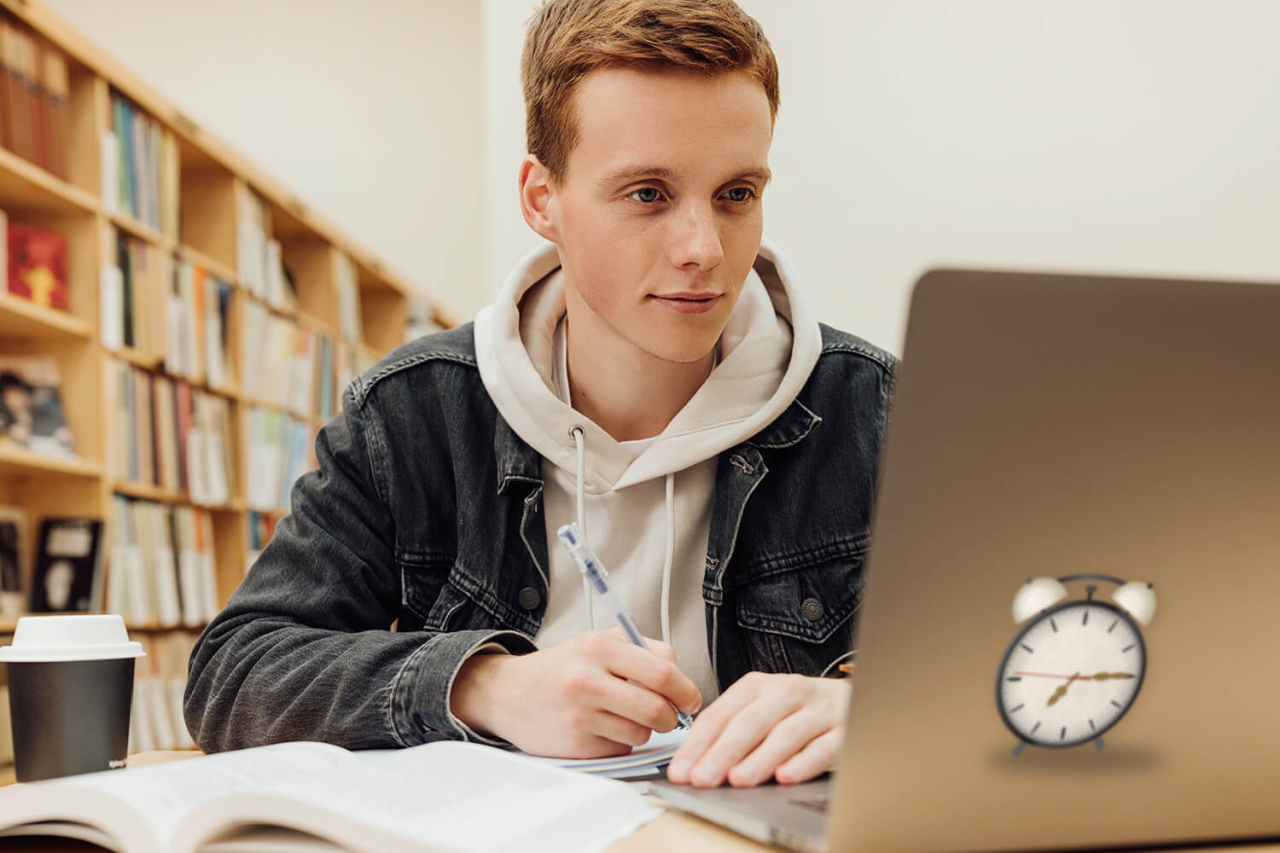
7h14m46s
